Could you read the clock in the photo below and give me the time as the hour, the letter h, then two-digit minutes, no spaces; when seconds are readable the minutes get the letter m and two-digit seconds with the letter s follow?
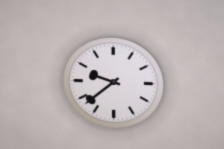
9h38
